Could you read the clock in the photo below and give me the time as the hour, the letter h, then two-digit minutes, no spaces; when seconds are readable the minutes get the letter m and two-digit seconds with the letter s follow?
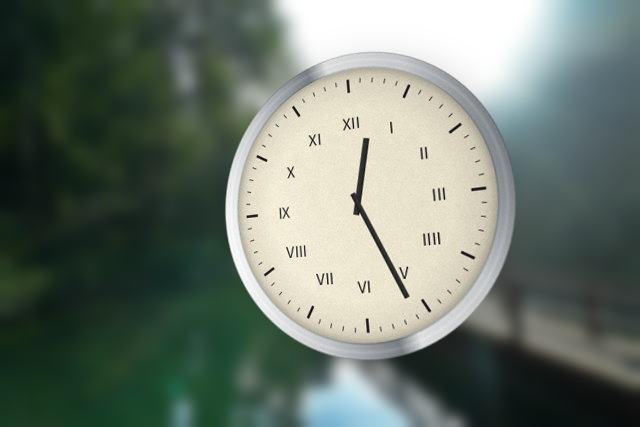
12h26
